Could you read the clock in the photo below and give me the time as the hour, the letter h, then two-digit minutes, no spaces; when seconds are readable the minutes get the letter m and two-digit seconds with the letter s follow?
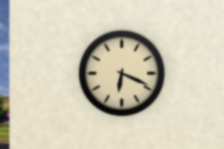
6h19
